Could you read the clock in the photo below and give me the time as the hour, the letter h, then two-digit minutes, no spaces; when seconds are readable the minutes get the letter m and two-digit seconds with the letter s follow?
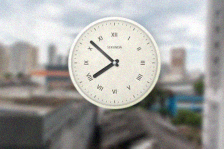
7h52
